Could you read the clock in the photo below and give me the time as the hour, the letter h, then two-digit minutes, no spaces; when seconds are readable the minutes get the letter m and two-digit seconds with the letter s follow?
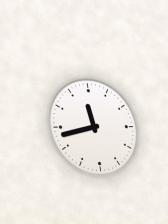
11h43
